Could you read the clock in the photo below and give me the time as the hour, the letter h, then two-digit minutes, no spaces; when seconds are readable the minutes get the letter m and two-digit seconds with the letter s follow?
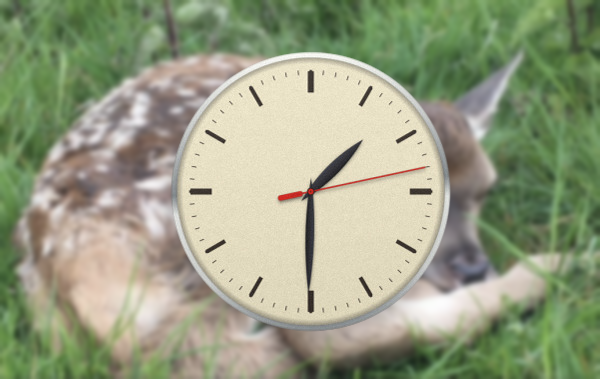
1h30m13s
